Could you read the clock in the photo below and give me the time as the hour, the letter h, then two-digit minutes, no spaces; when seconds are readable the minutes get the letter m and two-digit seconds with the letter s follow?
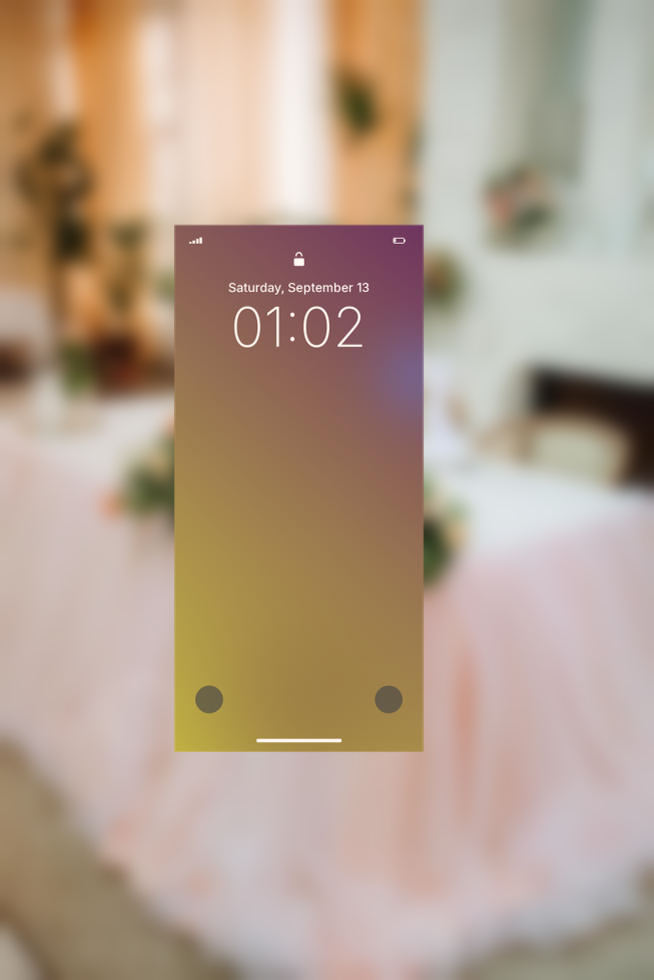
1h02
